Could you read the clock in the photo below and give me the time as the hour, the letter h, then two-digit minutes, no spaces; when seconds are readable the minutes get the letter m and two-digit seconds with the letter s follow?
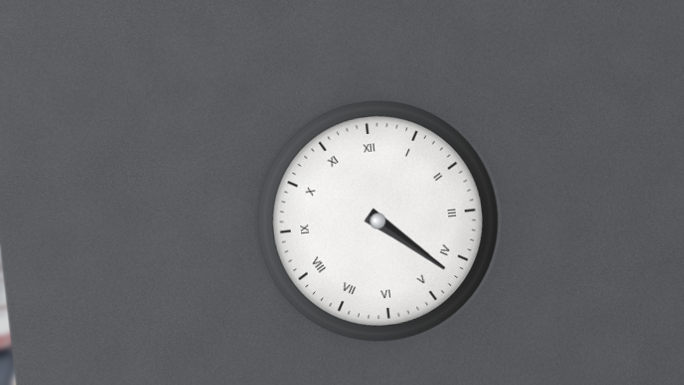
4h22
